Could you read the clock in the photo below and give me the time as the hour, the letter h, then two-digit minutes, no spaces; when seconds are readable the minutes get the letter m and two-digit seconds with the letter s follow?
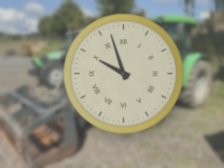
9h57
